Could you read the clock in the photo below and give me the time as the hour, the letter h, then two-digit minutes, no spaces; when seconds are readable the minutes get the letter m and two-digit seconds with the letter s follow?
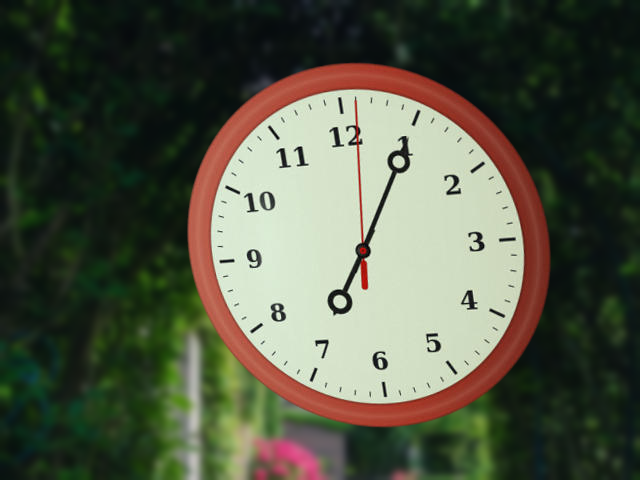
7h05m01s
